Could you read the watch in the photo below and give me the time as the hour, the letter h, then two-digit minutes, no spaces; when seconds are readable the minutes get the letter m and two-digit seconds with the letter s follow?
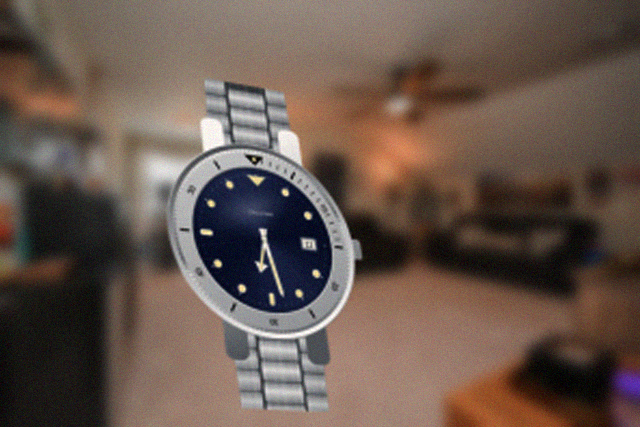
6h28
